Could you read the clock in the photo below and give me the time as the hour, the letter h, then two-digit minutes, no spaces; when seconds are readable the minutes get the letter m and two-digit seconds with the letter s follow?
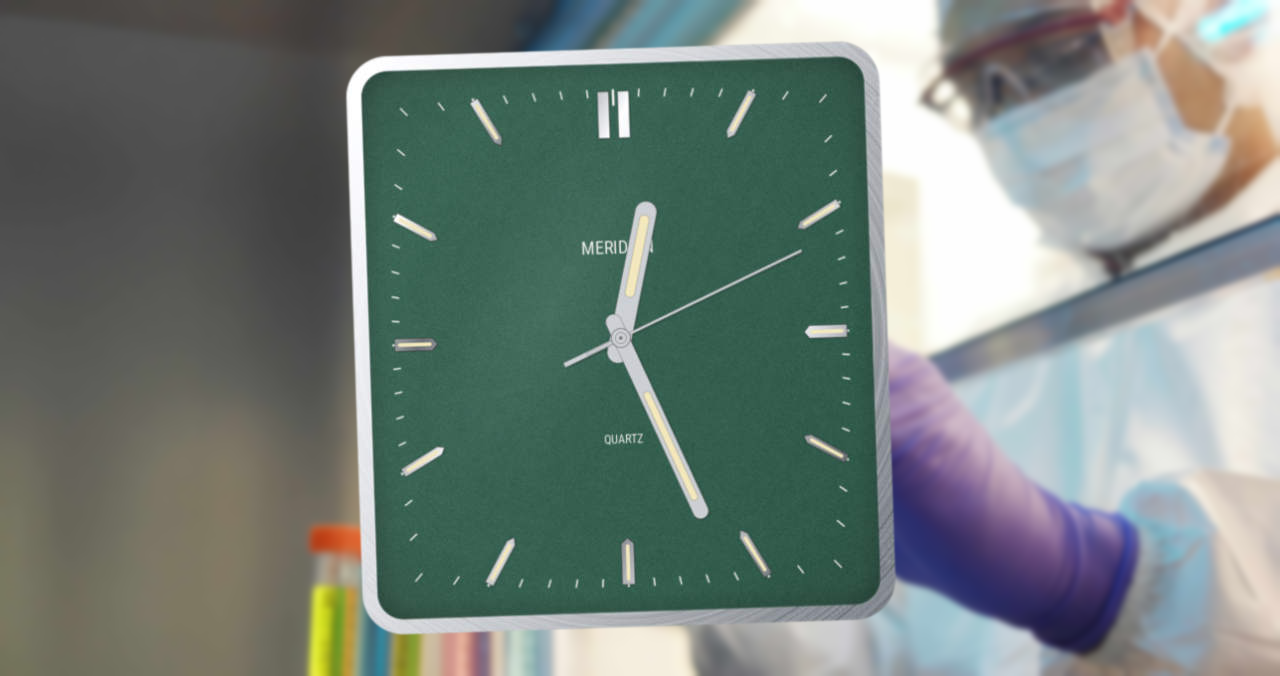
12h26m11s
